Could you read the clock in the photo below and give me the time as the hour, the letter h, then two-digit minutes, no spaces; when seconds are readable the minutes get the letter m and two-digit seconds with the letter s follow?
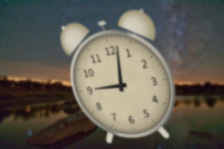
9h02
